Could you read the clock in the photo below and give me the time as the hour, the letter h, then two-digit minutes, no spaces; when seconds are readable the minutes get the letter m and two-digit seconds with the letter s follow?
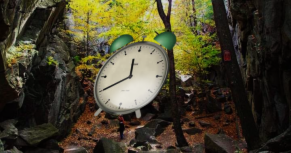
11h40
